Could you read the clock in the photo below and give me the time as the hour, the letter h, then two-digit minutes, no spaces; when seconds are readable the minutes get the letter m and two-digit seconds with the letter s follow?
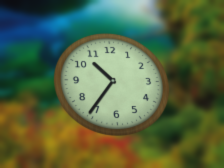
10h36
